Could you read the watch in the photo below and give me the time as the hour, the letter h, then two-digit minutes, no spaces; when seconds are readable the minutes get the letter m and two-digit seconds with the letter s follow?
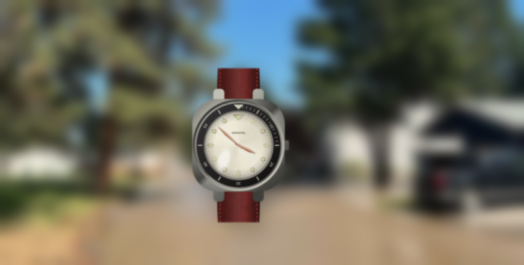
3h52
